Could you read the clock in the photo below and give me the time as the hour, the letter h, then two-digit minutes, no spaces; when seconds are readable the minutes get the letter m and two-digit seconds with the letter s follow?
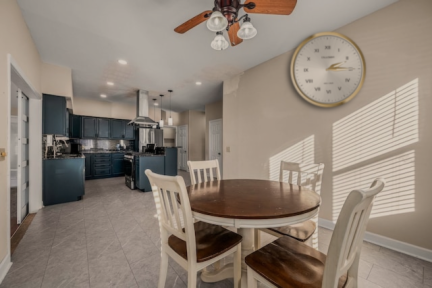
2h15
